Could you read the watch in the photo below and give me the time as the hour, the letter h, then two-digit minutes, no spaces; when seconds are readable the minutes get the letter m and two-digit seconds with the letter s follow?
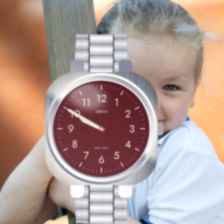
9h50
